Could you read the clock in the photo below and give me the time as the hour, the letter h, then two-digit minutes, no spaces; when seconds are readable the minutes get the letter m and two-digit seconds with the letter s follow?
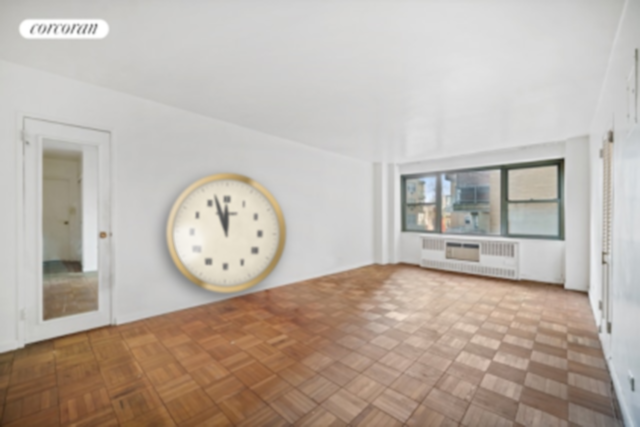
11h57
